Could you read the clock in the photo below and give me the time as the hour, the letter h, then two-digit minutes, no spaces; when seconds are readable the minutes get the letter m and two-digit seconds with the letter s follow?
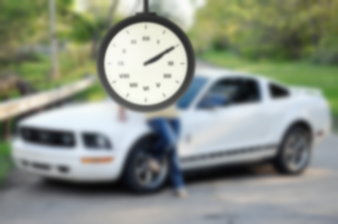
2h10
